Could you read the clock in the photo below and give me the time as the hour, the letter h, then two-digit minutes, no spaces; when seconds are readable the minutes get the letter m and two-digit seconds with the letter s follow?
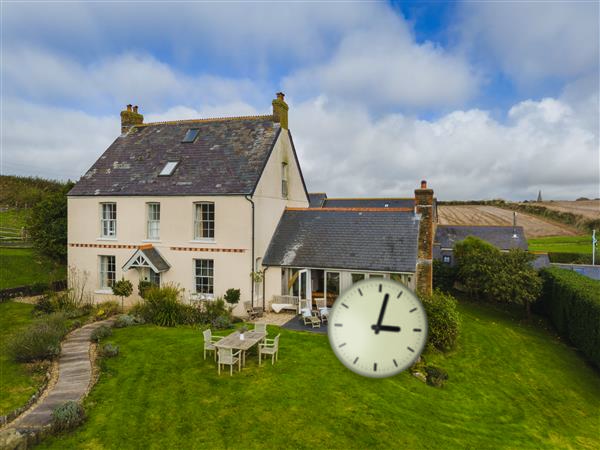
3h02
